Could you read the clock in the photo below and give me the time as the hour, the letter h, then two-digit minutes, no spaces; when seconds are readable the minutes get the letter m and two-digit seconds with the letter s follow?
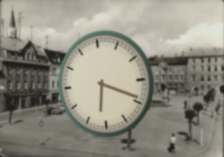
6h19
